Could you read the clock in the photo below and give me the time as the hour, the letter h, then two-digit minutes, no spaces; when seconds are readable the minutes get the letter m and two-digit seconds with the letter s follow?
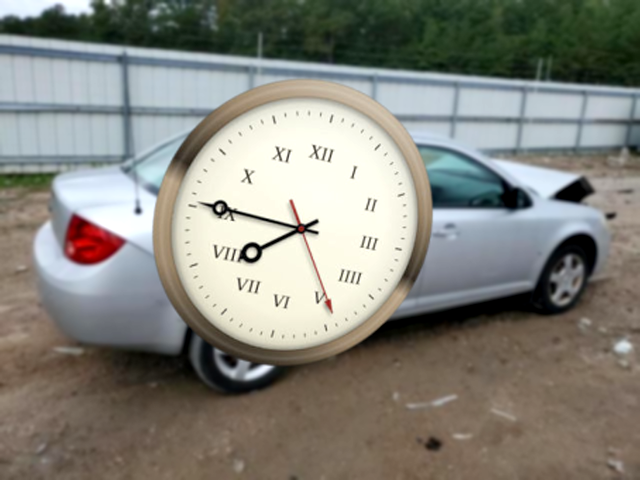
7h45m24s
